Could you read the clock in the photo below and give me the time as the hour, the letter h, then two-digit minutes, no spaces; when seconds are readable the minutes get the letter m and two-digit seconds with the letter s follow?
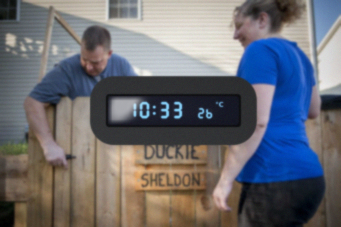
10h33
